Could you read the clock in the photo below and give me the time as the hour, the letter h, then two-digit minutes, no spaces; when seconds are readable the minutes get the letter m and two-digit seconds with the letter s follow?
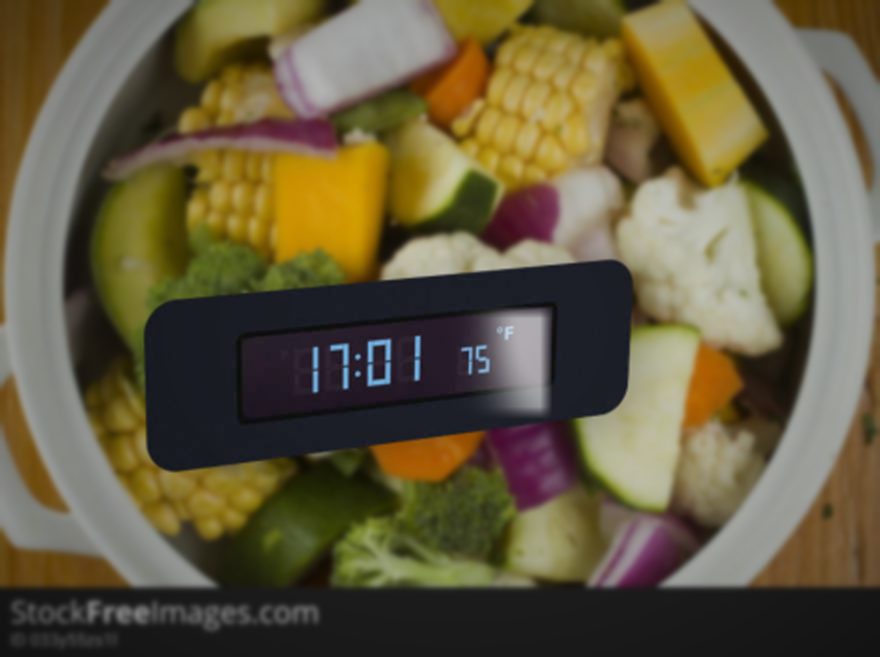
17h01
